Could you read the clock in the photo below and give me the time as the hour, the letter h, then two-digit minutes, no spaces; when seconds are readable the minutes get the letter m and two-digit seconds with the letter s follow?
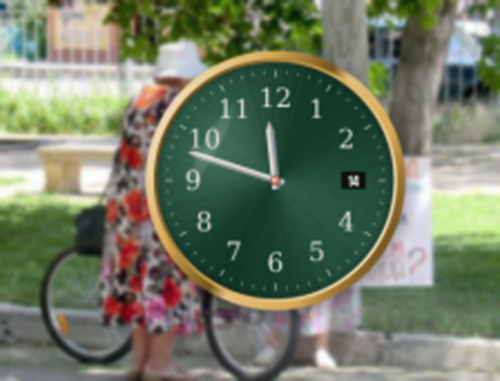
11h48
